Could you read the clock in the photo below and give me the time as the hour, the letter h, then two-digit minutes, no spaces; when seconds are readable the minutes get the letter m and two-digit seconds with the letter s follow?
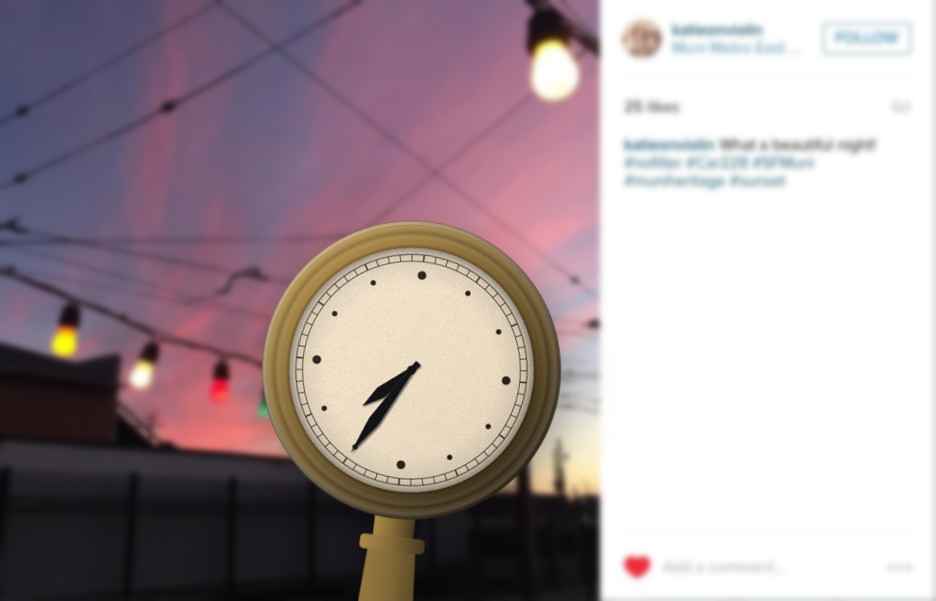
7h35
